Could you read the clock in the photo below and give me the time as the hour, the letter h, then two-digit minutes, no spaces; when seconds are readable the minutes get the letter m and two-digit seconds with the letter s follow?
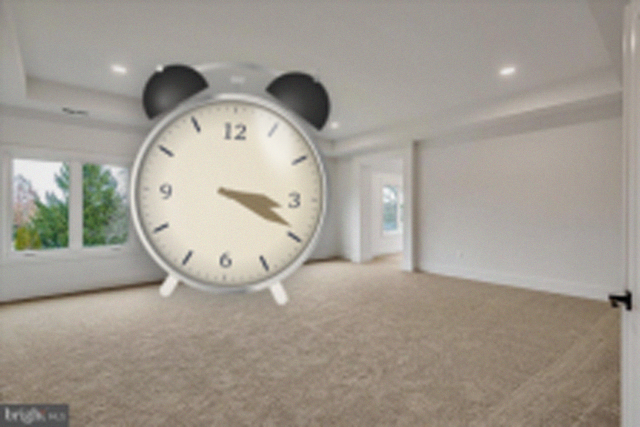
3h19
